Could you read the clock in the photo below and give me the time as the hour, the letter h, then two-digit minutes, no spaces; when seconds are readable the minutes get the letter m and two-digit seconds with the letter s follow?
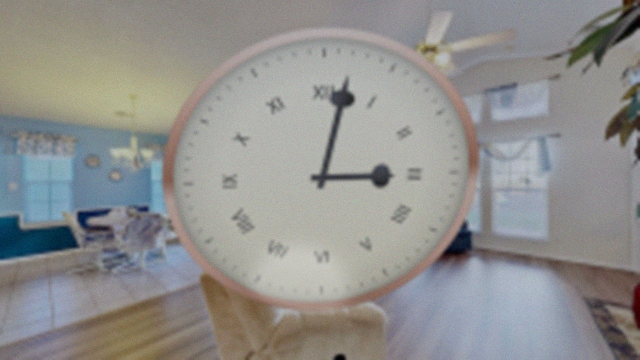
3h02
